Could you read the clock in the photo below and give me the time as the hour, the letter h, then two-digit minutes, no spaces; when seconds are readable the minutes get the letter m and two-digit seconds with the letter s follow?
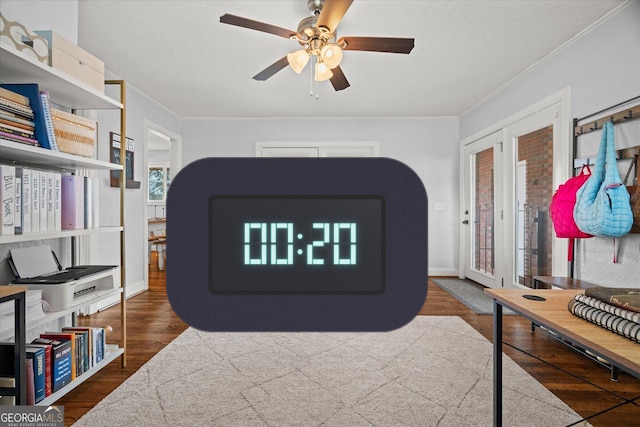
0h20
